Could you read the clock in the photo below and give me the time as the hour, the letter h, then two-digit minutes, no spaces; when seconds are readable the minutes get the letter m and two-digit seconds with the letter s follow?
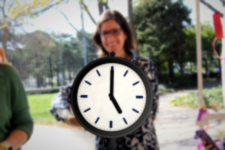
5h00
